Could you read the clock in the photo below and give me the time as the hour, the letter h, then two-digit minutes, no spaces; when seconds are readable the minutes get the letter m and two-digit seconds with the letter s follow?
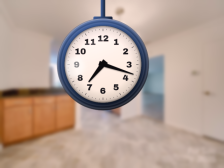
7h18
